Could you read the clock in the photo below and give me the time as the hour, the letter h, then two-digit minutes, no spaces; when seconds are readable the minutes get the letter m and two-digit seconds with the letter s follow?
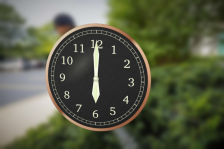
6h00
